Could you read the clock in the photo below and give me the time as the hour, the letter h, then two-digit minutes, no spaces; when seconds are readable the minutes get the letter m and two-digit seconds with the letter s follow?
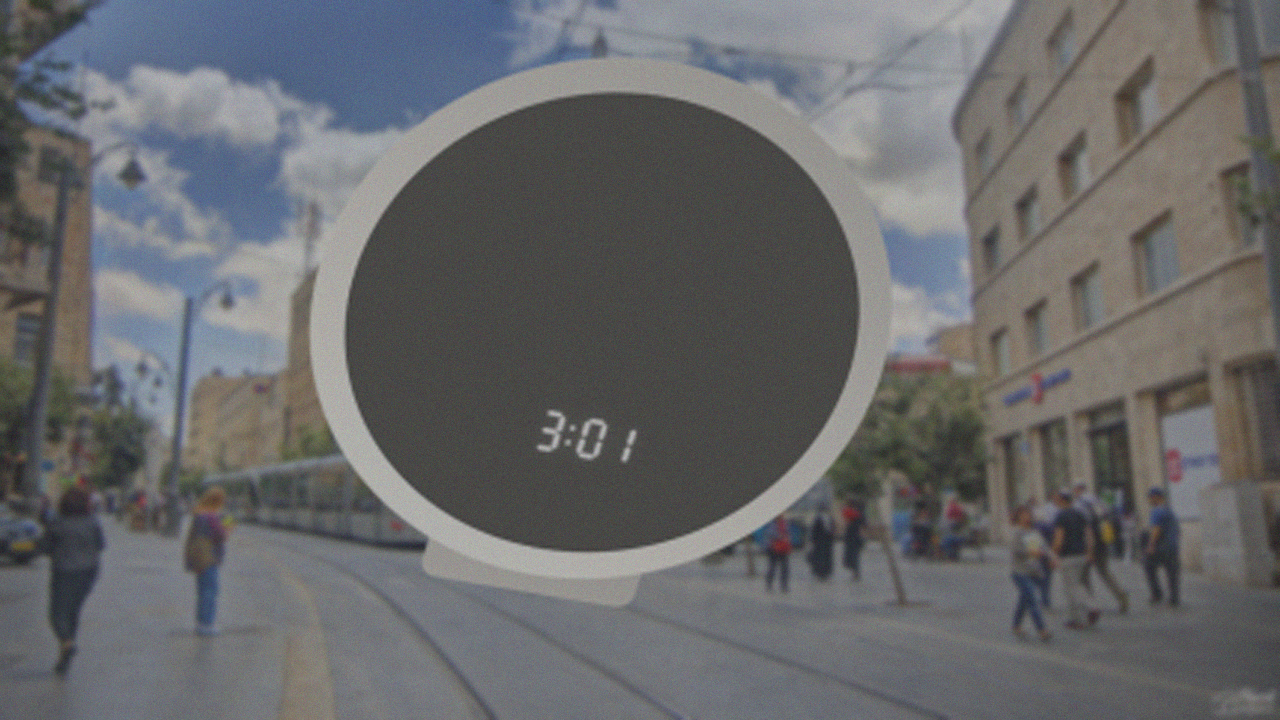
3h01
